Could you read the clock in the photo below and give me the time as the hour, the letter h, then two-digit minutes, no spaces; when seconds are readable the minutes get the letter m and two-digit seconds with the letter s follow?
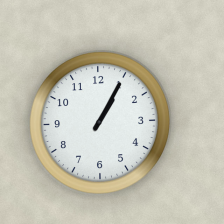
1h05
